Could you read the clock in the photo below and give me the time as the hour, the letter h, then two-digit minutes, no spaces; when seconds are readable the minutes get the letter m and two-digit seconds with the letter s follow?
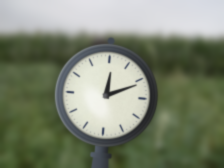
12h11
